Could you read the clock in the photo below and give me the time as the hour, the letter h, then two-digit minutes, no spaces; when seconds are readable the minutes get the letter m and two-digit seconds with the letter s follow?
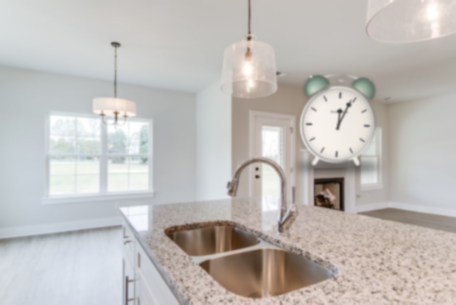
12h04
